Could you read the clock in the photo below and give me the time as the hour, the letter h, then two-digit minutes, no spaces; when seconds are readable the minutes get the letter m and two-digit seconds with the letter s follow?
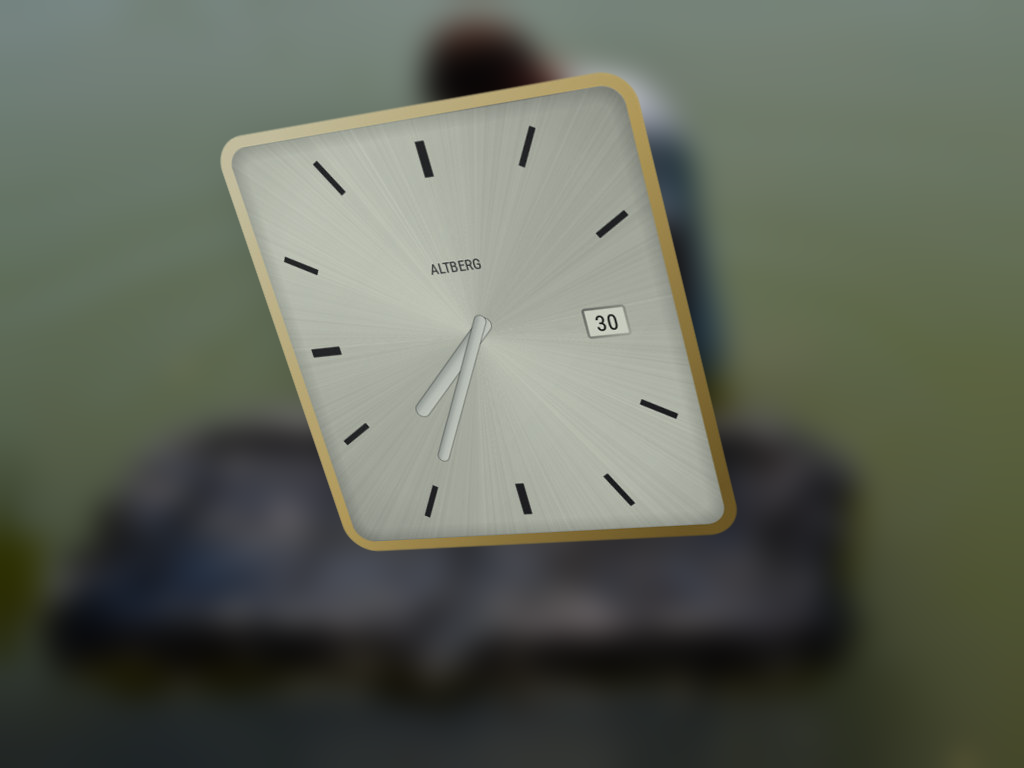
7h35
